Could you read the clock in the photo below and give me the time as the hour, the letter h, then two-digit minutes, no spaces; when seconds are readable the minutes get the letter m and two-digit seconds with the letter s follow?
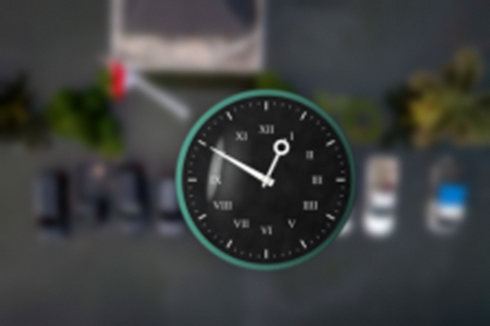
12h50
